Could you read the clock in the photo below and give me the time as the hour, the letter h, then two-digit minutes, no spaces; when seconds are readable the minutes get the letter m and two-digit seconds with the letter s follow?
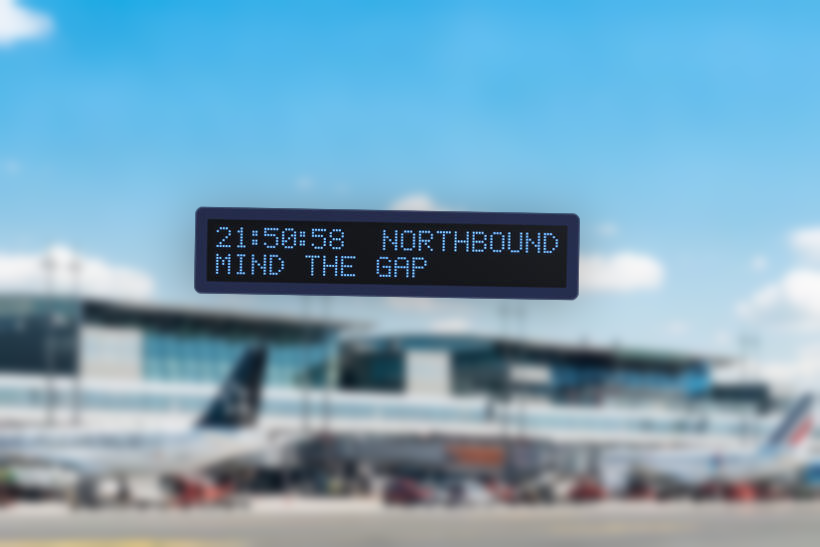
21h50m58s
